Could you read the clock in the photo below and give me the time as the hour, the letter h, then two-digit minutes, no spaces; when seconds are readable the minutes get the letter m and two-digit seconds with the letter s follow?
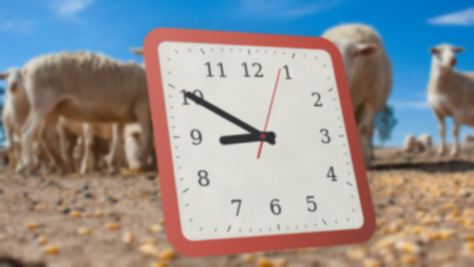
8h50m04s
